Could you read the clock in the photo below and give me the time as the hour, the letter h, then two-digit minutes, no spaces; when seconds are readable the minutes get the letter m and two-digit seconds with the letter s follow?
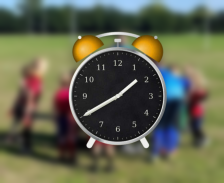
1h40
